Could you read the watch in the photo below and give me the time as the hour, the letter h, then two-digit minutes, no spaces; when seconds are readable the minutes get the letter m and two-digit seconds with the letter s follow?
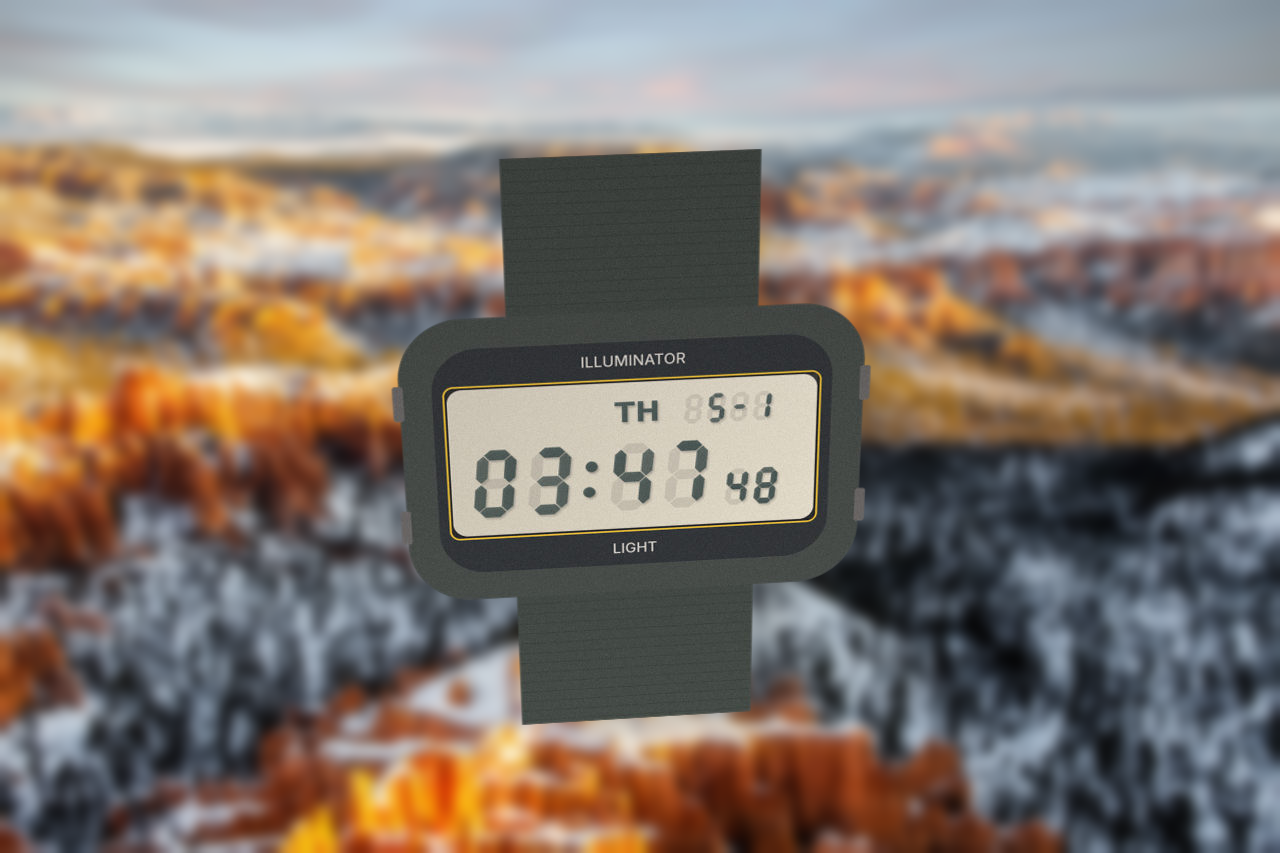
3h47m48s
